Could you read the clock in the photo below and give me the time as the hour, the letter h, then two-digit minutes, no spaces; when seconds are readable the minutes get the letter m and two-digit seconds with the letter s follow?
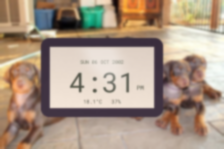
4h31
